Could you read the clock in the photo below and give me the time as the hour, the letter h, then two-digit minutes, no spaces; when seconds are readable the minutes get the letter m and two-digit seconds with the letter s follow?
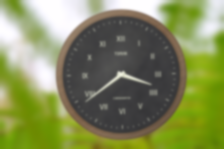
3h39
